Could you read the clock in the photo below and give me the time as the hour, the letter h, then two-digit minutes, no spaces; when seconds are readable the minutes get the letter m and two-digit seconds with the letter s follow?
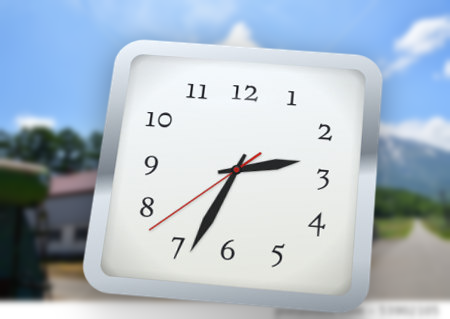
2h33m38s
